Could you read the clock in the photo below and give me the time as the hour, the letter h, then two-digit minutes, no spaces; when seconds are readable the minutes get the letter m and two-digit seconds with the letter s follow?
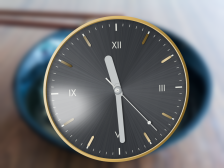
11h29m23s
